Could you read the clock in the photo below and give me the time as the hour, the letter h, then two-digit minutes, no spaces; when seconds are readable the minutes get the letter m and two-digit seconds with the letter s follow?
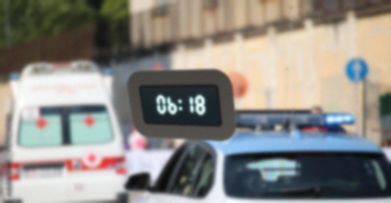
6h18
